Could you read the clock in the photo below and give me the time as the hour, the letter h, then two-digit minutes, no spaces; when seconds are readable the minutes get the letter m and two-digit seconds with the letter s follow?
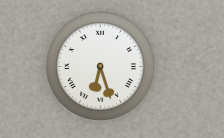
6h27
